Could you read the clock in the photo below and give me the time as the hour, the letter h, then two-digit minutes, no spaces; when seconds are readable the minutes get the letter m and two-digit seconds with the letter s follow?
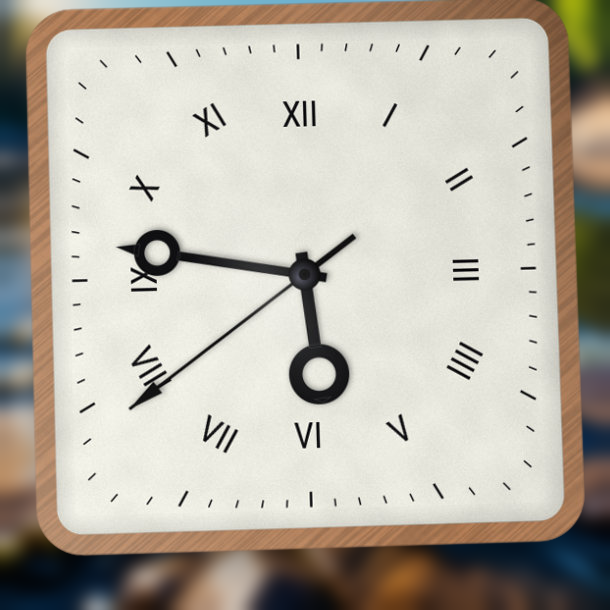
5h46m39s
